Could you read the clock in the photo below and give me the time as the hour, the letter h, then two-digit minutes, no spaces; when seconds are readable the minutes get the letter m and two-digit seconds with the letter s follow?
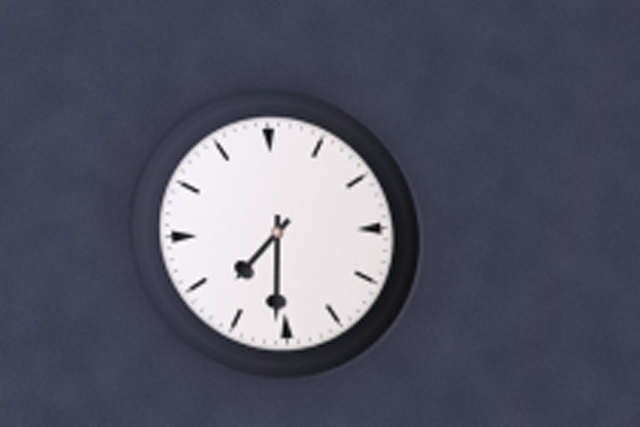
7h31
